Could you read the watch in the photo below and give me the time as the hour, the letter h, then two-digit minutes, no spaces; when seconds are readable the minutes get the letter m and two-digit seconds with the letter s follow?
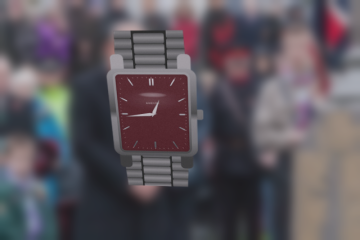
12h44
